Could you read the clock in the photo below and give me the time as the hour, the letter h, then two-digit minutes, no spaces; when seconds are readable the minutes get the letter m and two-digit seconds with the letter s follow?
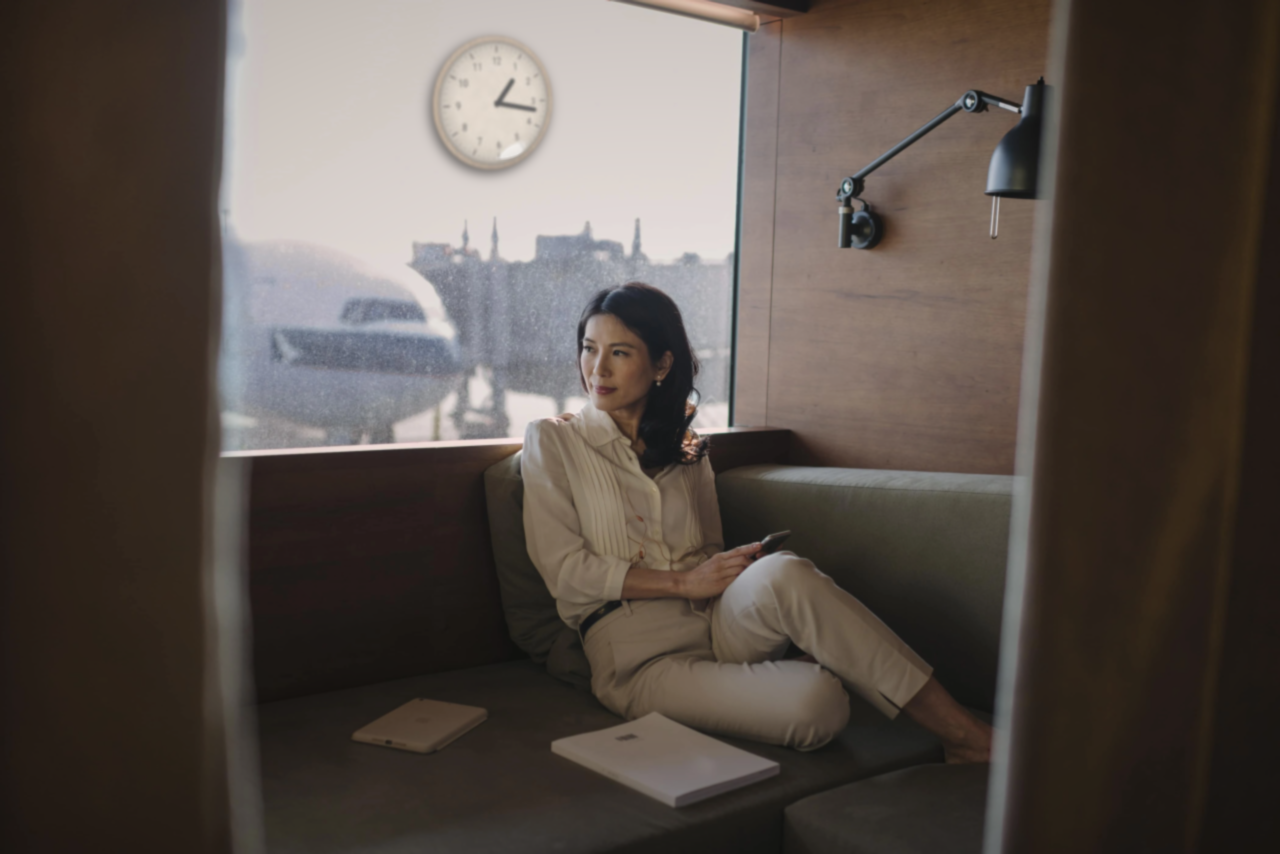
1h17
